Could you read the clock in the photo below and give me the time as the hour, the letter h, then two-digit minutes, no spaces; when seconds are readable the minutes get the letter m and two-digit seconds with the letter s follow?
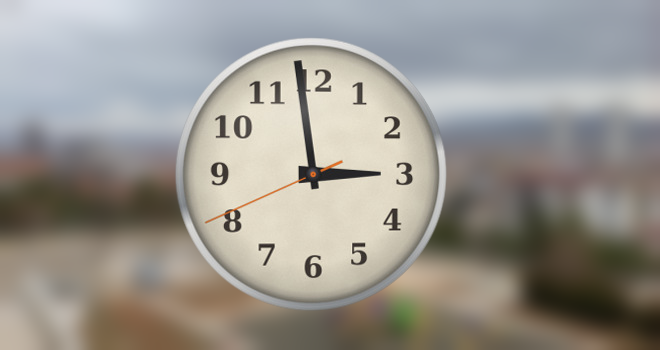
2h58m41s
